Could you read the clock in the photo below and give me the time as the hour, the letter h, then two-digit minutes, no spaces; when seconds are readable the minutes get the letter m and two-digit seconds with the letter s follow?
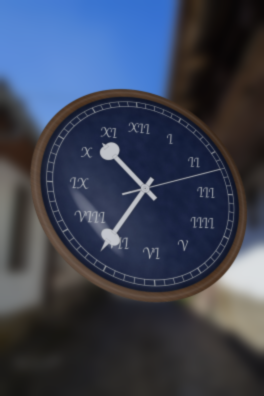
10h36m12s
